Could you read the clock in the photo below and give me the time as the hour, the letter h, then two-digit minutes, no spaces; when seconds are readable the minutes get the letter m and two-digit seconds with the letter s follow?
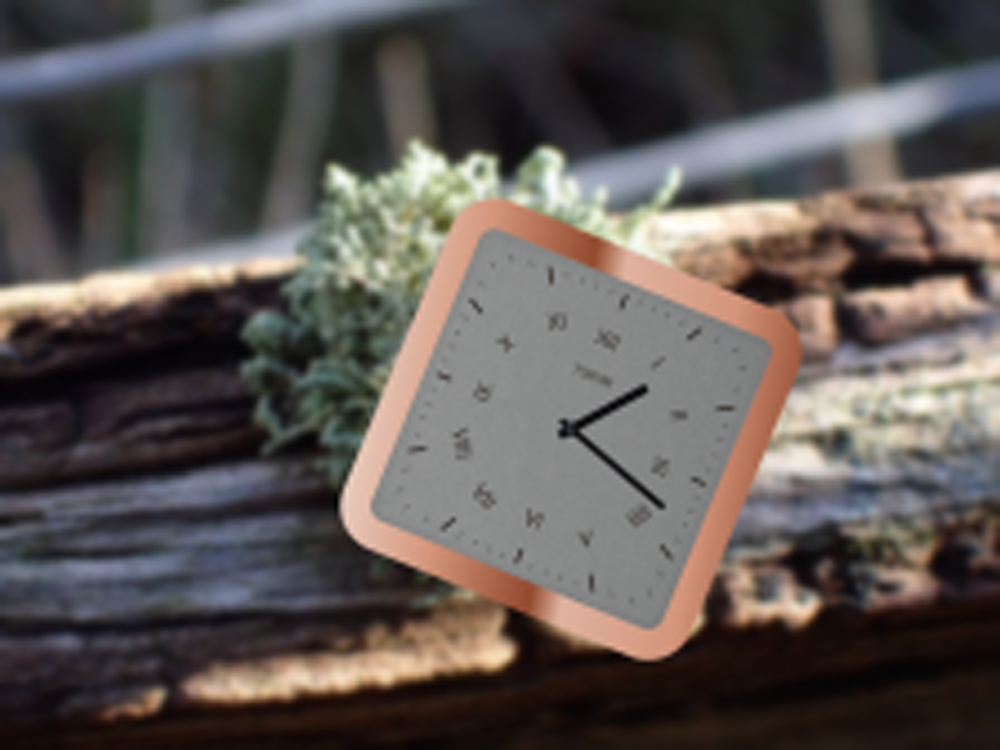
1h18
